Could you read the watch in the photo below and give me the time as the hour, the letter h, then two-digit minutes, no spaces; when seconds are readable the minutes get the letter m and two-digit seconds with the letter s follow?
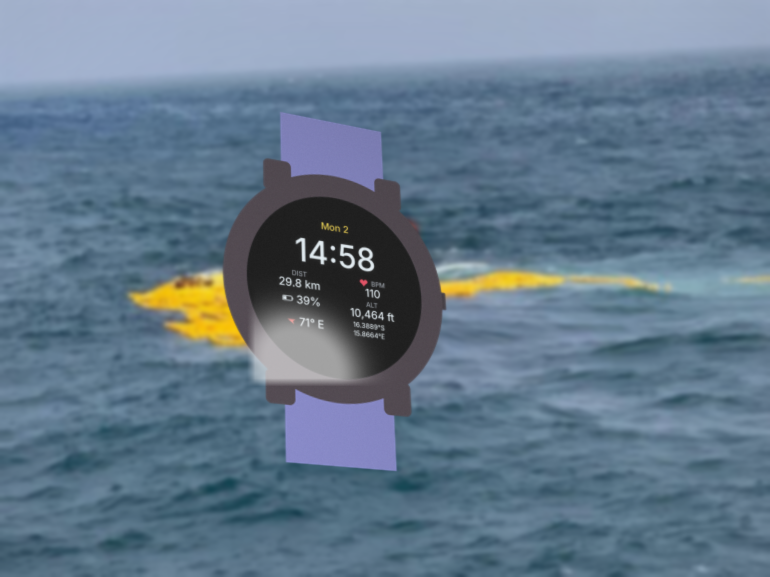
14h58
